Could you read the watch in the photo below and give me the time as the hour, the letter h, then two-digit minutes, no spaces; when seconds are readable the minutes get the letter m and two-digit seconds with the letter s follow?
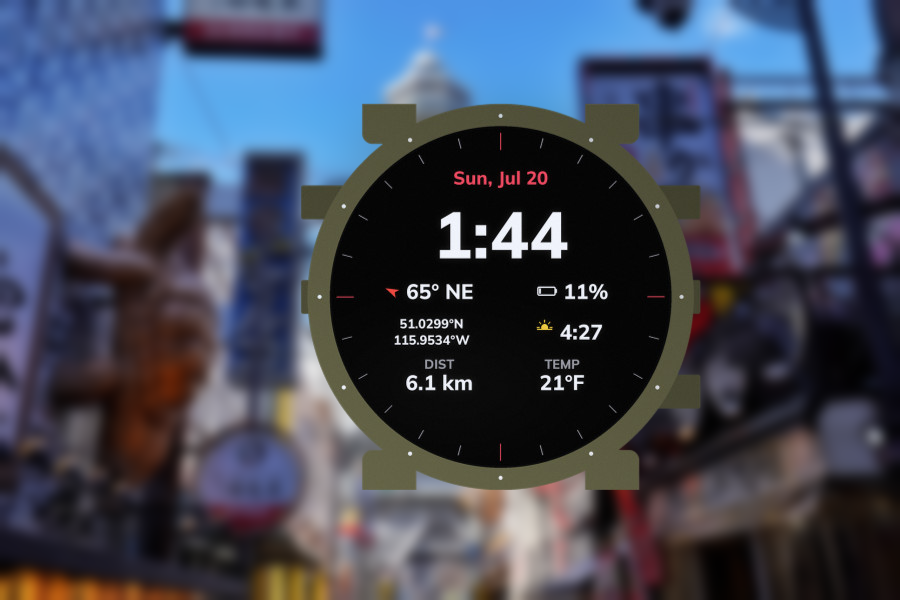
1h44
